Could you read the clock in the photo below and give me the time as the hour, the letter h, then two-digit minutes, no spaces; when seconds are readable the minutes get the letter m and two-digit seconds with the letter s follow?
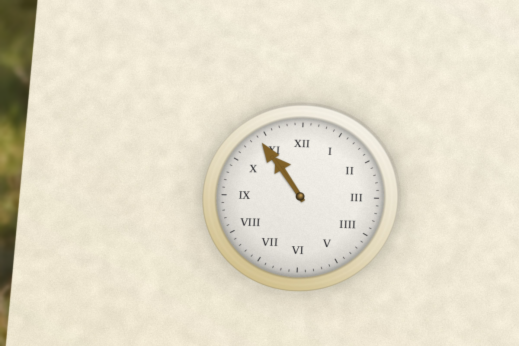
10h54
